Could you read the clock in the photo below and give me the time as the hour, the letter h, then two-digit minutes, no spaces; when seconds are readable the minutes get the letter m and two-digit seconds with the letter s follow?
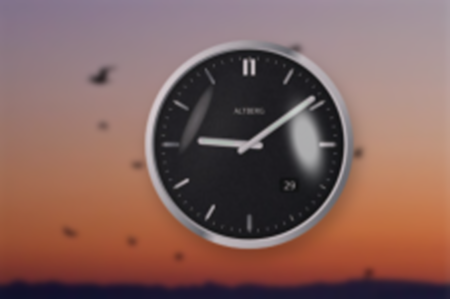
9h09
